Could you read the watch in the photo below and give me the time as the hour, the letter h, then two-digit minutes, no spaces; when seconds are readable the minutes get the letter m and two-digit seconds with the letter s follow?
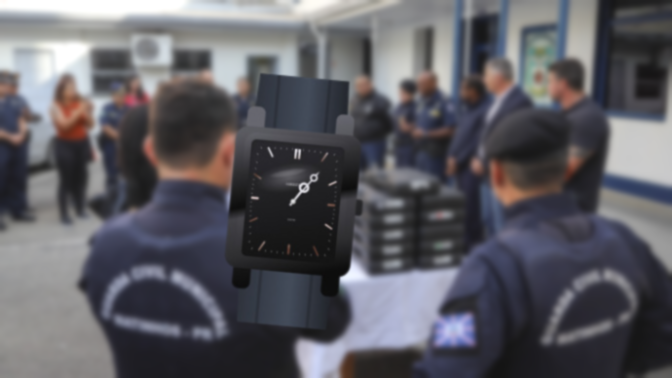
1h06
